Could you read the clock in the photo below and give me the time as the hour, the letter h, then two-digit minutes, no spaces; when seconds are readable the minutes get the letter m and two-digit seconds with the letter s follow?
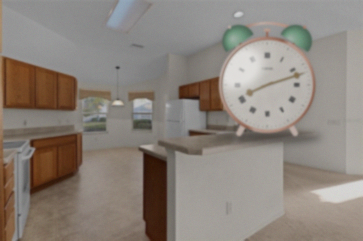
8h12
